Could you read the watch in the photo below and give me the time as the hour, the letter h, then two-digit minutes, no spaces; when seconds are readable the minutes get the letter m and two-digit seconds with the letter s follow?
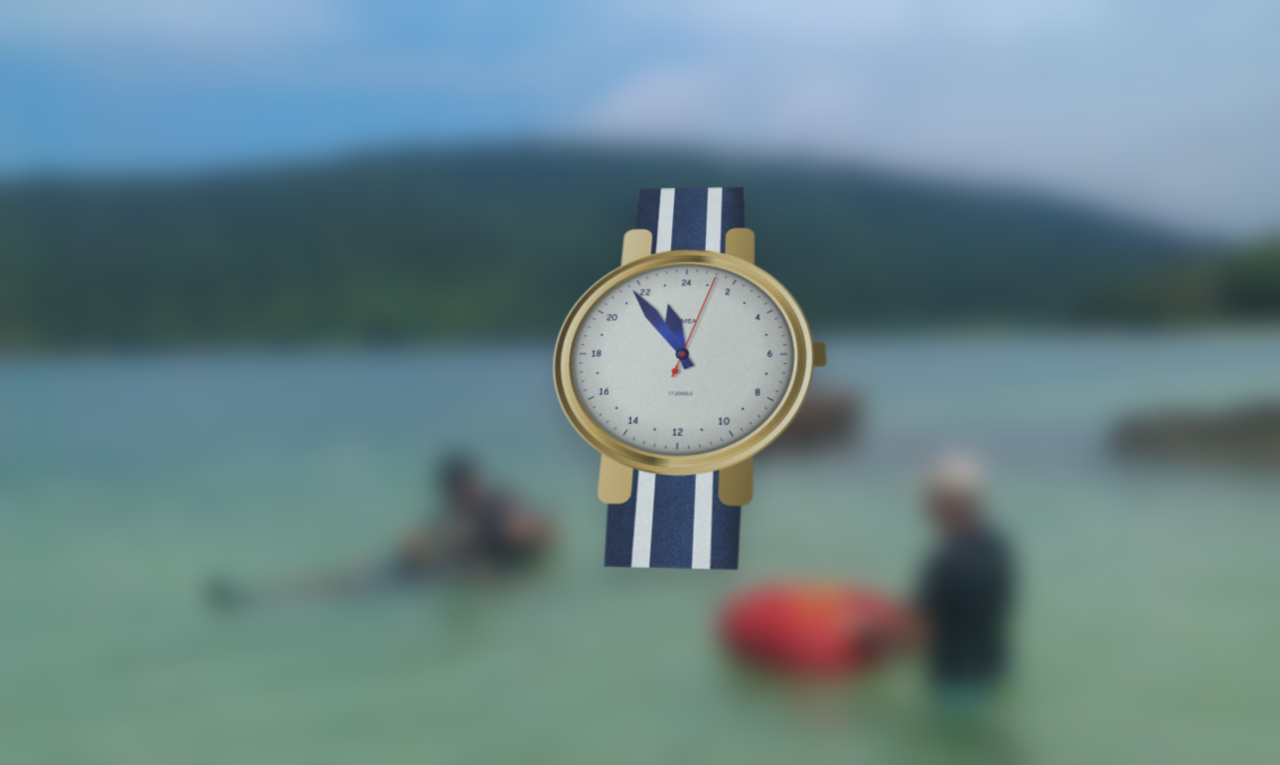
22h54m03s
